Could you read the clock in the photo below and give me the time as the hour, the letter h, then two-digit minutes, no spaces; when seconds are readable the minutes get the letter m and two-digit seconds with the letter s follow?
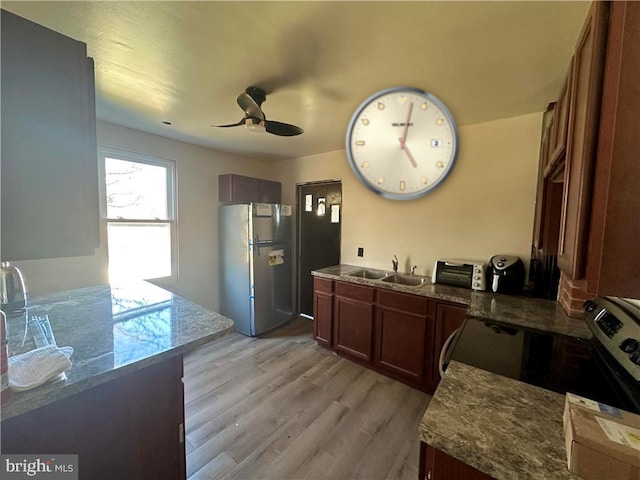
5h02
